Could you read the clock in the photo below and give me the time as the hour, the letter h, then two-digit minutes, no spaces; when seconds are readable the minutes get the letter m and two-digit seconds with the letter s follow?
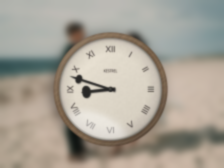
8h48
